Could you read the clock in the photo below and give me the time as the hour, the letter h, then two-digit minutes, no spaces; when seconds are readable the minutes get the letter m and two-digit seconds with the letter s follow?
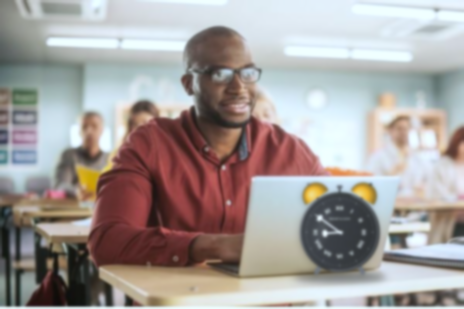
8h51
